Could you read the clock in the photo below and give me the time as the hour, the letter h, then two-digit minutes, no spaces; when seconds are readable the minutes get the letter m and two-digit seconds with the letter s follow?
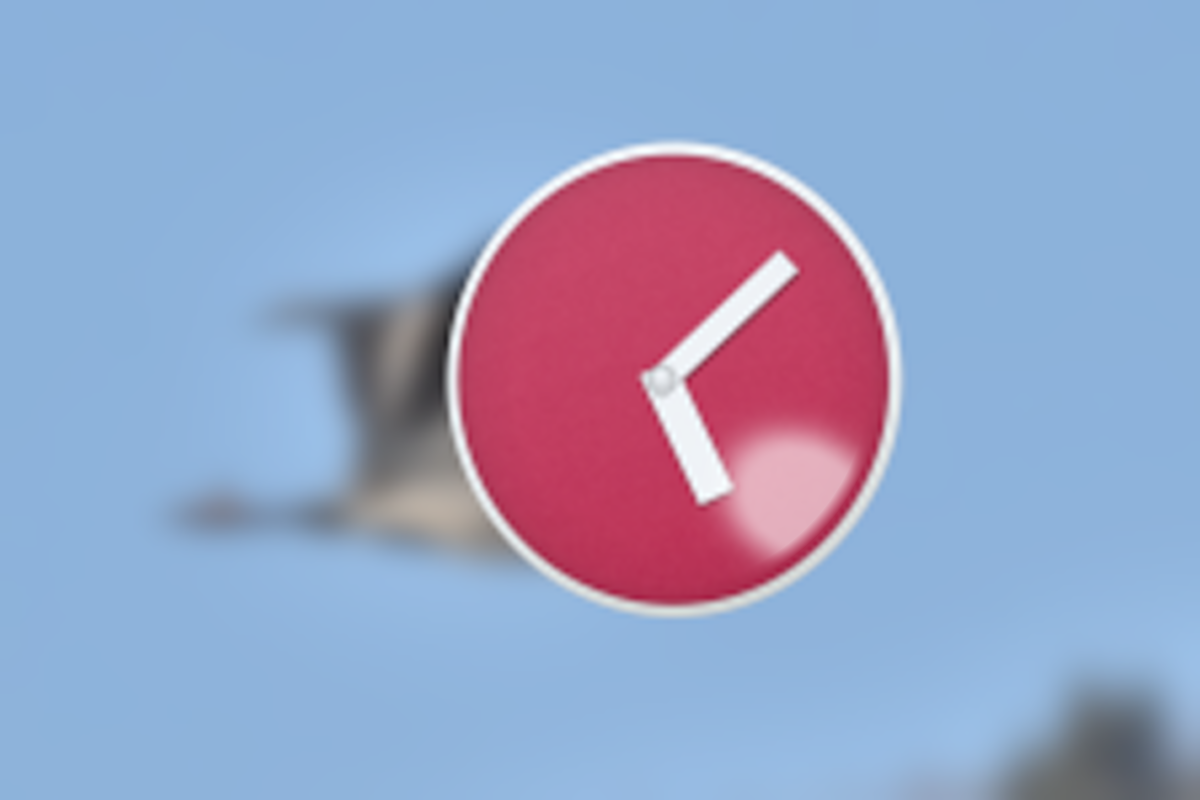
5h08
